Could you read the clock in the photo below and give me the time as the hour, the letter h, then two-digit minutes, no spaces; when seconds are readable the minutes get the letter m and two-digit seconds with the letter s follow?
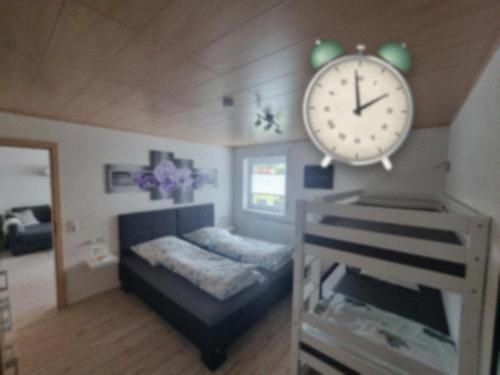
1h59
